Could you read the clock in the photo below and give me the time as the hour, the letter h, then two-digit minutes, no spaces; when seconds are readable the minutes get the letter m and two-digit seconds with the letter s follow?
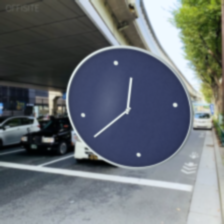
12h40
